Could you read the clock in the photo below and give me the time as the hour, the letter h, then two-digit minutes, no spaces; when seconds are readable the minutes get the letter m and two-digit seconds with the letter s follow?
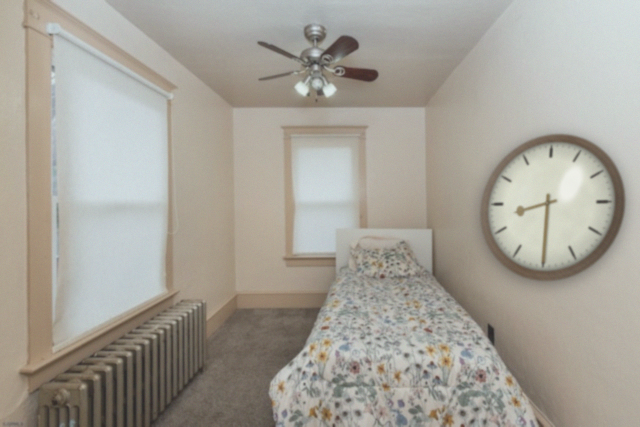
8h30
